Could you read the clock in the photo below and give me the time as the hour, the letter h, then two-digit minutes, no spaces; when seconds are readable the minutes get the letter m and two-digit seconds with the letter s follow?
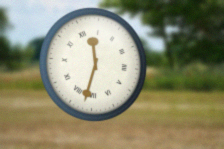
12h37
